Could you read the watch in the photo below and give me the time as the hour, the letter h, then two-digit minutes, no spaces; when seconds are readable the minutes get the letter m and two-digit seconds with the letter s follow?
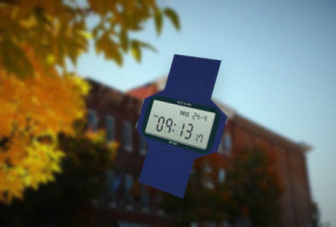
9h13m17s
